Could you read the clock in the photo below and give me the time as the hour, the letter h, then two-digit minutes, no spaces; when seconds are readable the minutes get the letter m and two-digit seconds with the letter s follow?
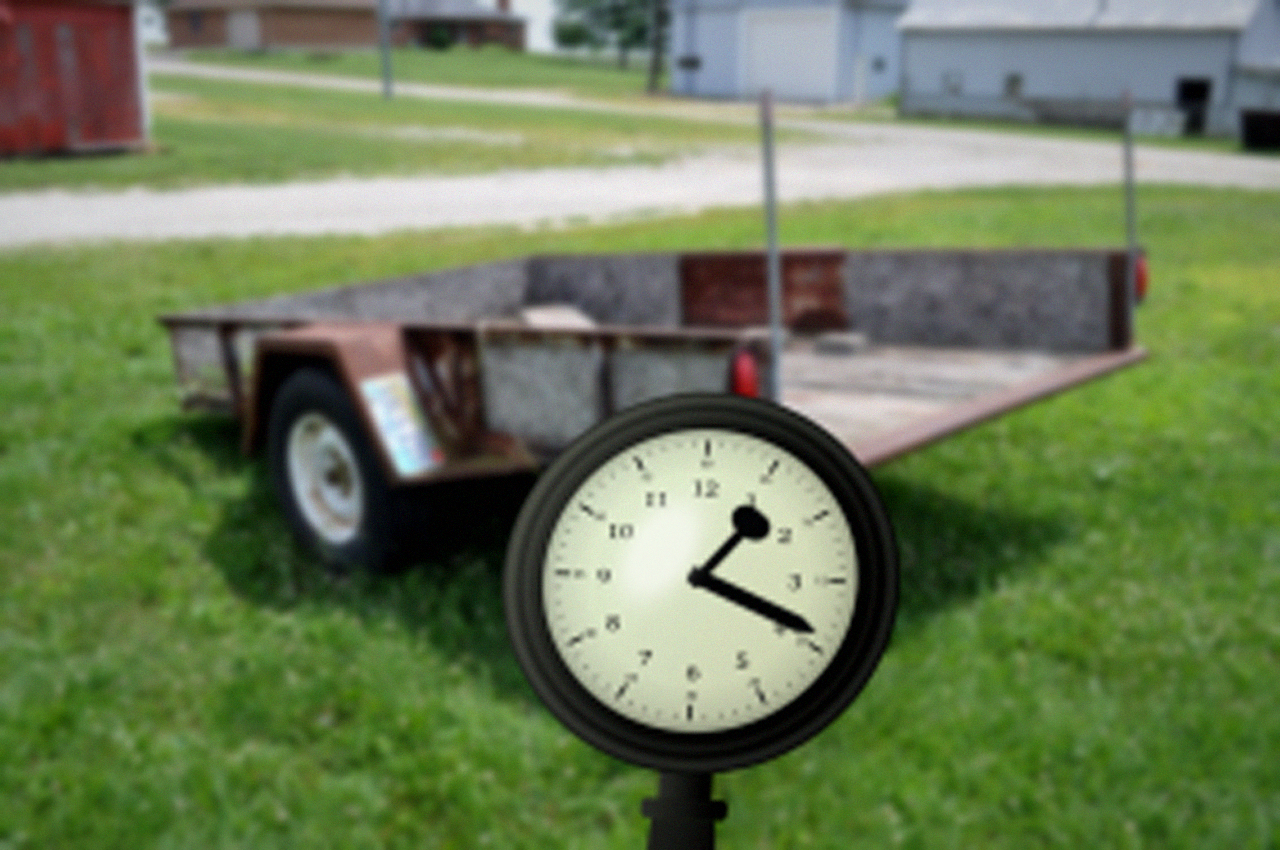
1h19
